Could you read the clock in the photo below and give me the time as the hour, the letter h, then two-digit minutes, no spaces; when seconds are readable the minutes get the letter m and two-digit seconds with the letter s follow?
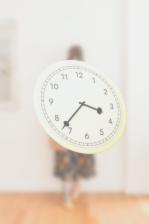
3h37
